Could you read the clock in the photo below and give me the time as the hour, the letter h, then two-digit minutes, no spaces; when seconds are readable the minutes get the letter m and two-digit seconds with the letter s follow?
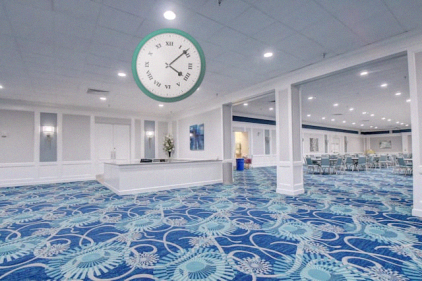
4h08
